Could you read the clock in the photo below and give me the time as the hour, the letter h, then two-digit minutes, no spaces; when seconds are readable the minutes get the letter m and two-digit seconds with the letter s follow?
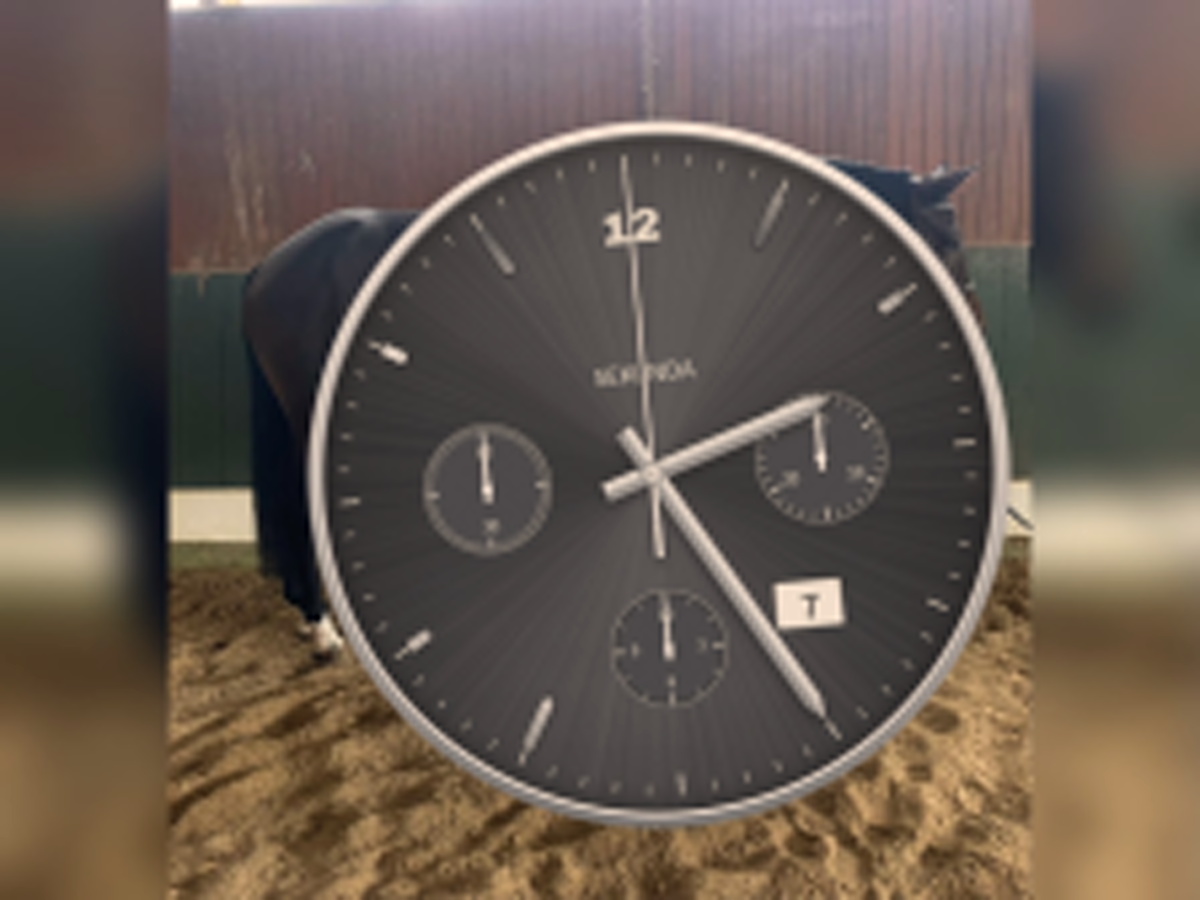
2h25
